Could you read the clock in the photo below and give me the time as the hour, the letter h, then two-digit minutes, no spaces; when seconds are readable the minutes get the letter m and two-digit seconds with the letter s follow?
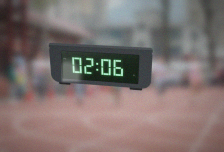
2h06
